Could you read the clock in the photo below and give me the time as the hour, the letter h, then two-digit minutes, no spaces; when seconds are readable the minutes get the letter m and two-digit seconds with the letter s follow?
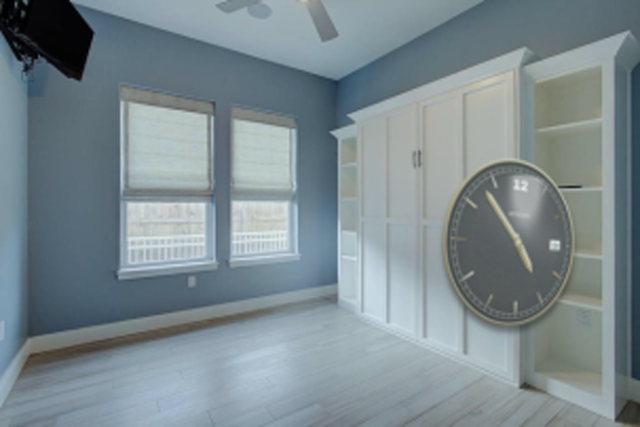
4h53
